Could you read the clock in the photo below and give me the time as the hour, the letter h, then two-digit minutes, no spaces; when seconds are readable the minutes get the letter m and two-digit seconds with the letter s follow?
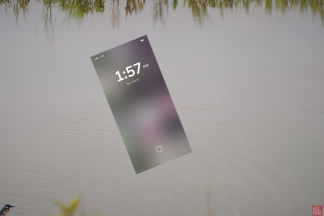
1h57
